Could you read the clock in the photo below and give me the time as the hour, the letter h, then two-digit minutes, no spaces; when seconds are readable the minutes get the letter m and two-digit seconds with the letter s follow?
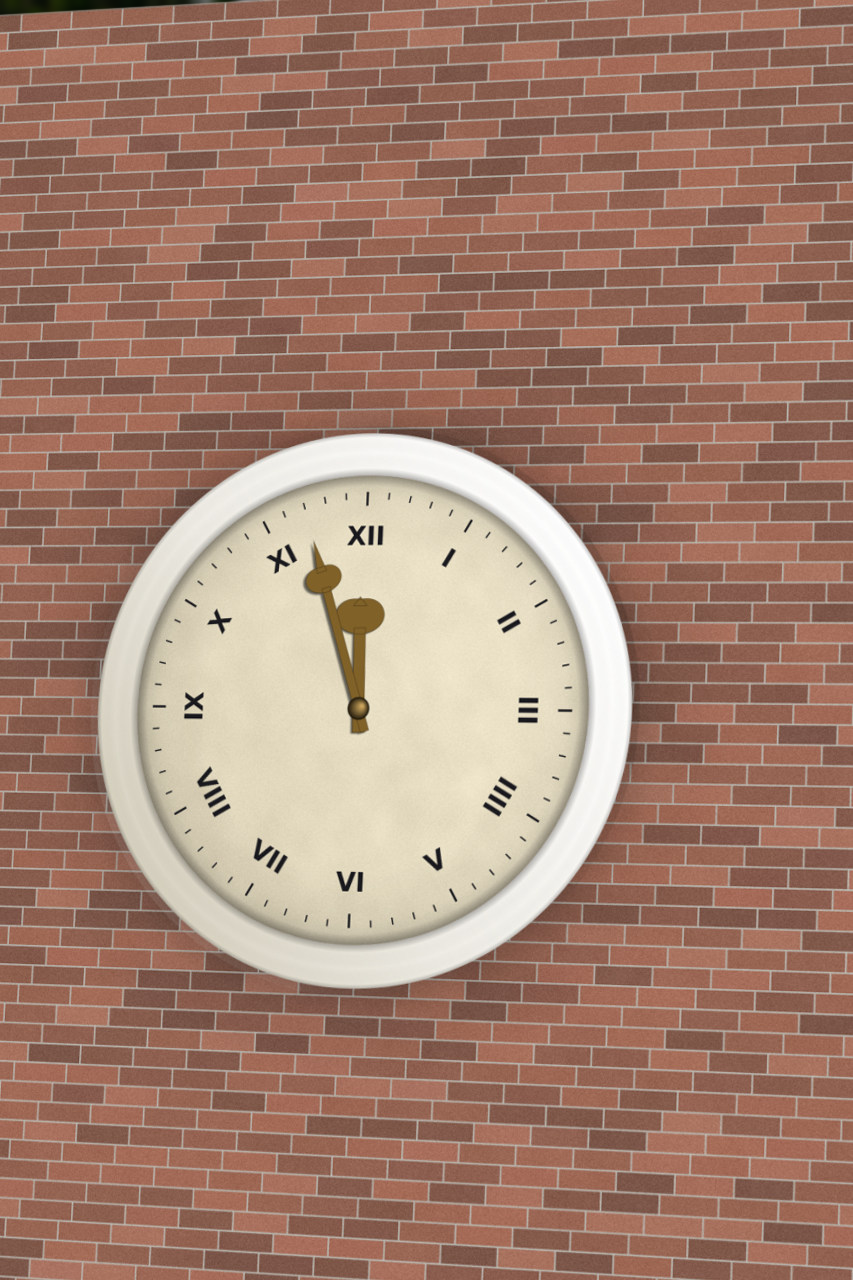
11h57
